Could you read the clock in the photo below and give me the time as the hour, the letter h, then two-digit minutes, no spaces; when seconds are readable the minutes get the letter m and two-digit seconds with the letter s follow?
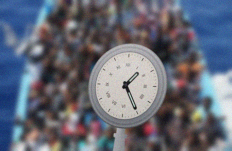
1h25
